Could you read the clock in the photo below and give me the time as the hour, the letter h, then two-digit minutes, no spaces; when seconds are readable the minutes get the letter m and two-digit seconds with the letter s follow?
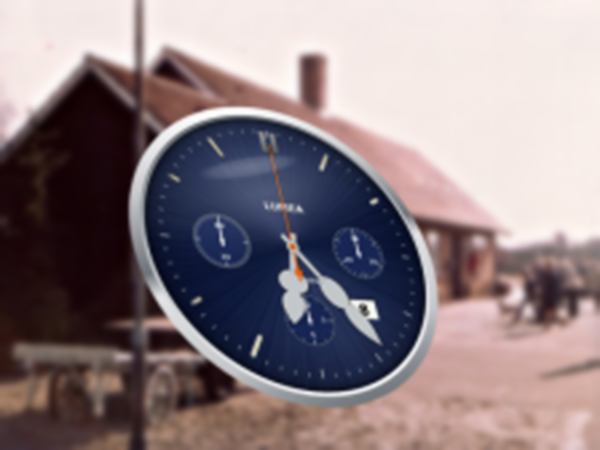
6h24
